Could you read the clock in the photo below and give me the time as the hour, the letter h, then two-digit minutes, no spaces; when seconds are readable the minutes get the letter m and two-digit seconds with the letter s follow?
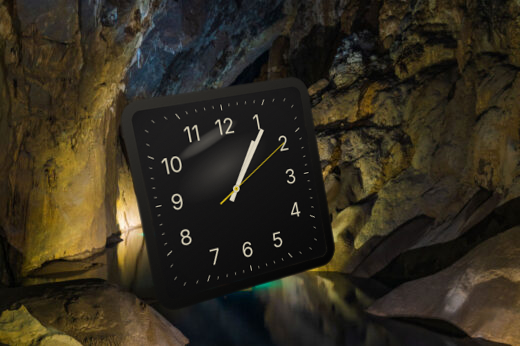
1h06m10s
